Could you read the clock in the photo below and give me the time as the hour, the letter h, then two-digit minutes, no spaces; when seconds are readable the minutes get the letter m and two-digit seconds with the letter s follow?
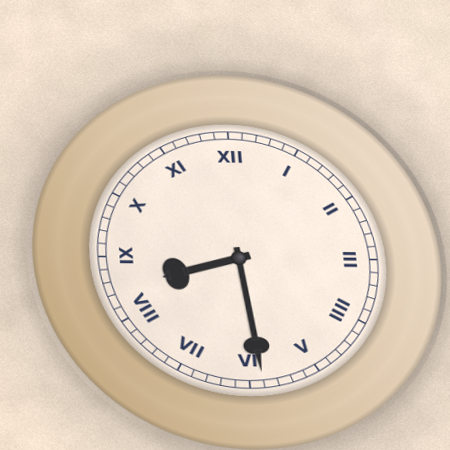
8h29
